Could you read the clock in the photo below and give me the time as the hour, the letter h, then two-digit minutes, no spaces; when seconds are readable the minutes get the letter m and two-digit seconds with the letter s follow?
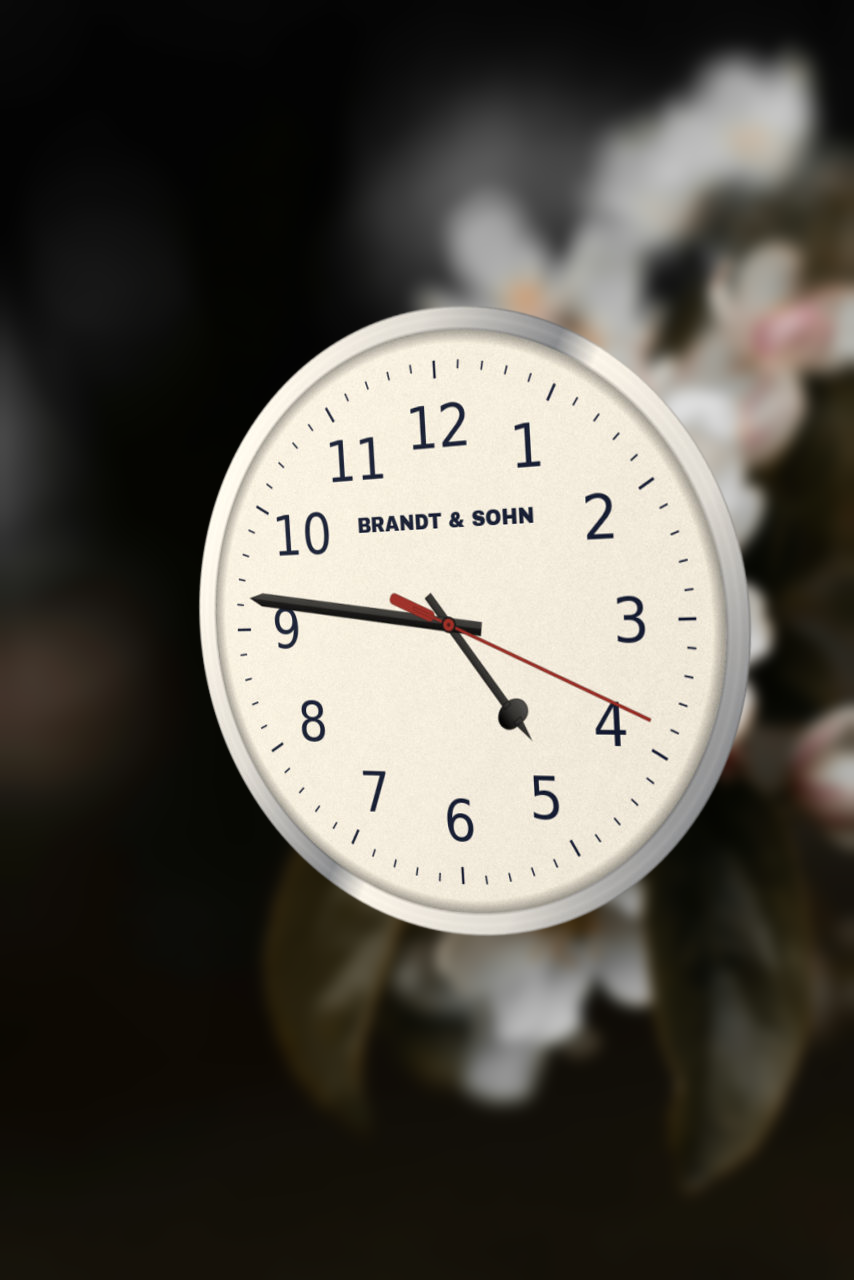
4h46m19s
